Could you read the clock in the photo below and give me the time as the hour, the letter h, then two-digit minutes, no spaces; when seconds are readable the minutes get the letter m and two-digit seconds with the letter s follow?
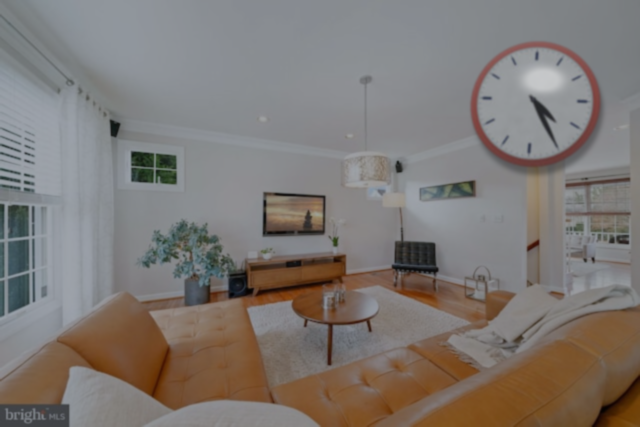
4h25
